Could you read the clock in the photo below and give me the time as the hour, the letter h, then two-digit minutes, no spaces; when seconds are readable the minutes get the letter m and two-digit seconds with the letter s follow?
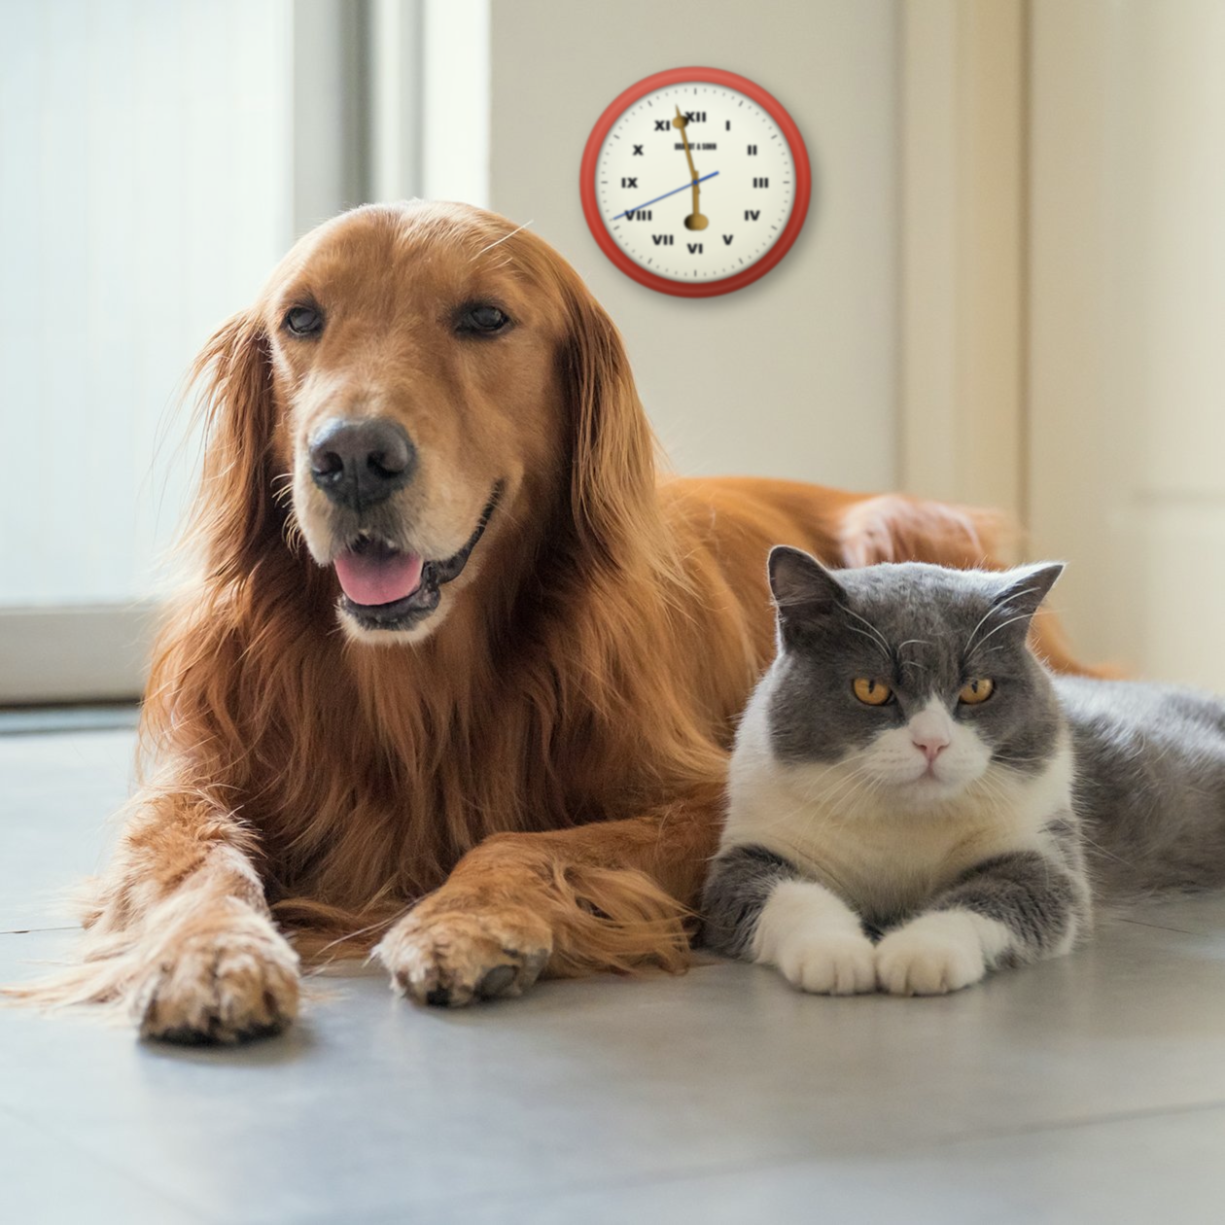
5h57m41s
